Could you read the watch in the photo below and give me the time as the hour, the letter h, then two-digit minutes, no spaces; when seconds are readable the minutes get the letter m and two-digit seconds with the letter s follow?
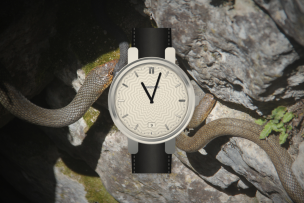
11h03
